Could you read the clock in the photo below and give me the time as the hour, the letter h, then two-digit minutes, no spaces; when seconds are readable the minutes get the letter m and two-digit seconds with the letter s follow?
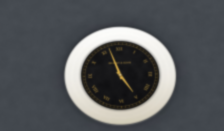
4h57
